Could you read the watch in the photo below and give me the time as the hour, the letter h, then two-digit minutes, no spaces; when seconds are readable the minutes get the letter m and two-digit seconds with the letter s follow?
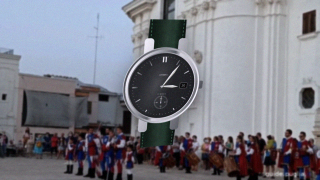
3h06
